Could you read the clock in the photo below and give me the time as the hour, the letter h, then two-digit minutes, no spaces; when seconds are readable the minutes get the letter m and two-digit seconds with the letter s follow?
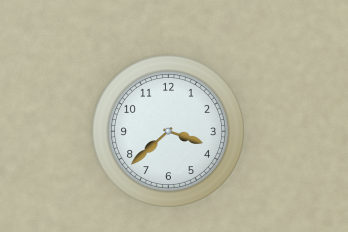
3h38
